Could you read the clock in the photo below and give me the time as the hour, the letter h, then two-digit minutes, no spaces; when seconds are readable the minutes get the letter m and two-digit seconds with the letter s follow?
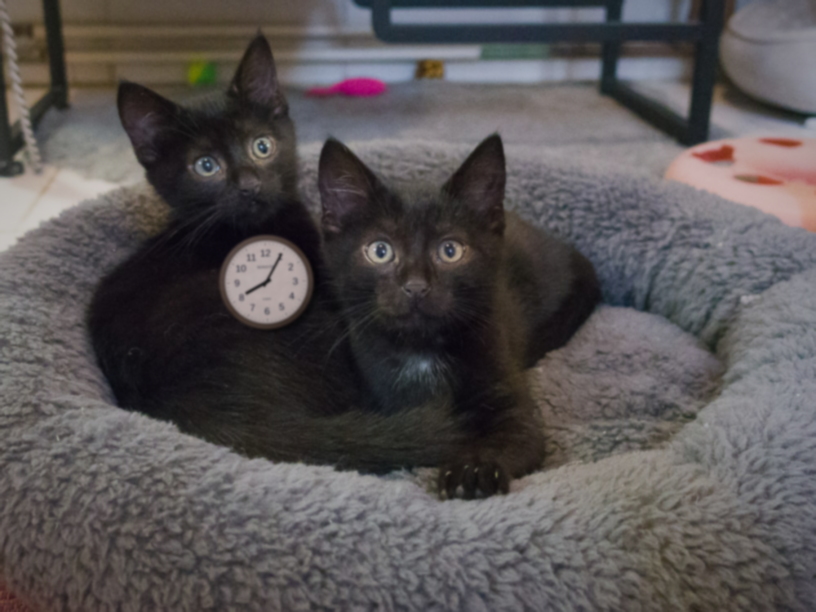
8h05
